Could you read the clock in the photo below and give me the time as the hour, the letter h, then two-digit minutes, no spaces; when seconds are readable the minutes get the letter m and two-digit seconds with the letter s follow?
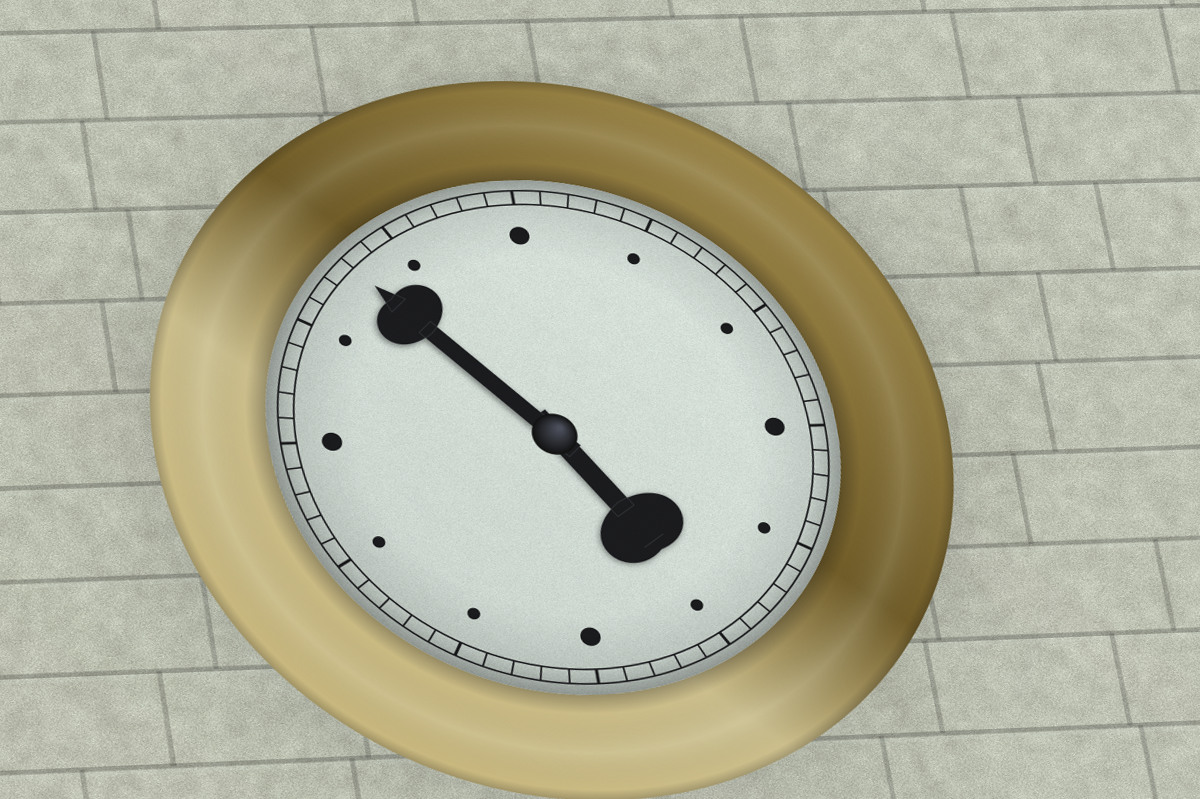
4h53
